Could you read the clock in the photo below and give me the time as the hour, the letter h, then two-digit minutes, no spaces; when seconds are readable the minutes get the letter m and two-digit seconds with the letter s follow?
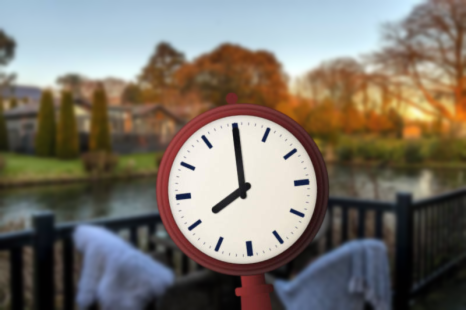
8h00
